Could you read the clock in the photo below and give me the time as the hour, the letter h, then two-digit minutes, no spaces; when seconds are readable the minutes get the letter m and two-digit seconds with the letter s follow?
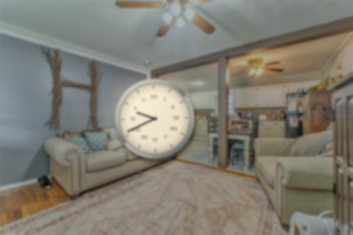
9h41
